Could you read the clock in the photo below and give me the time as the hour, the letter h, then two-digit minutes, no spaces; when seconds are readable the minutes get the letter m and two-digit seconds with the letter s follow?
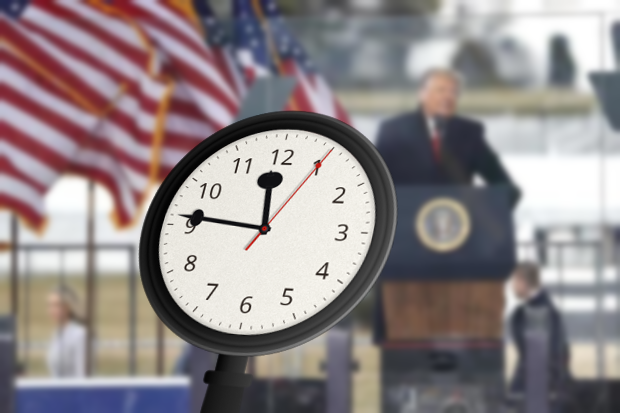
11h46m05s
